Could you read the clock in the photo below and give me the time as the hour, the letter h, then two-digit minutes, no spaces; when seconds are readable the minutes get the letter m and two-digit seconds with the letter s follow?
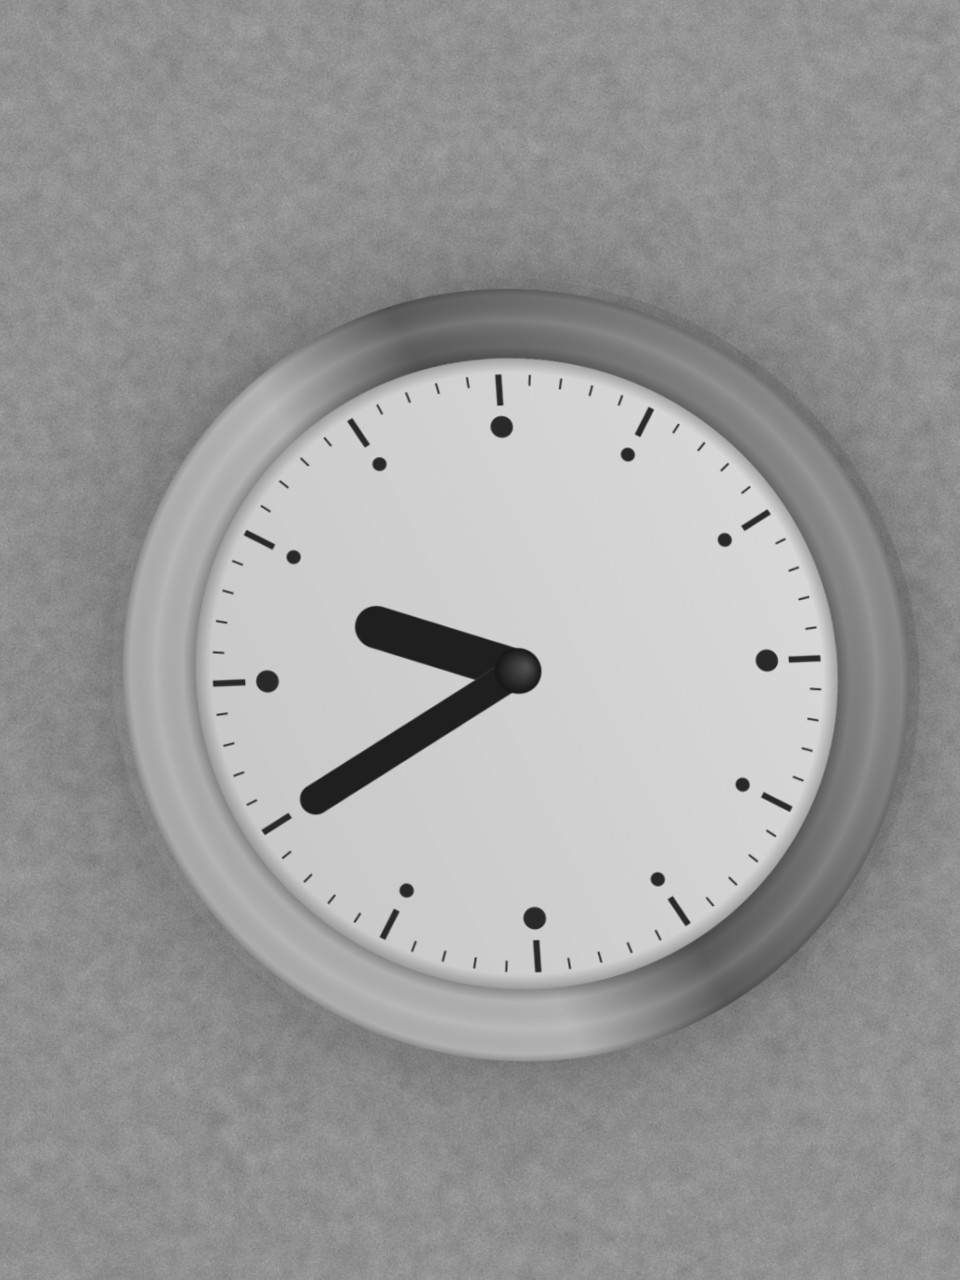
9h40
